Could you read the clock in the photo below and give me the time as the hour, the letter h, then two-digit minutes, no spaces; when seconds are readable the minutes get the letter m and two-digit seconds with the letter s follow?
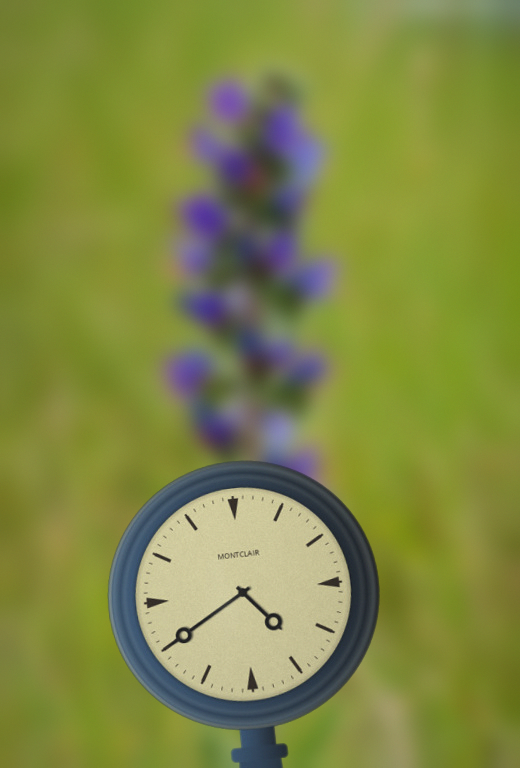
4h40
